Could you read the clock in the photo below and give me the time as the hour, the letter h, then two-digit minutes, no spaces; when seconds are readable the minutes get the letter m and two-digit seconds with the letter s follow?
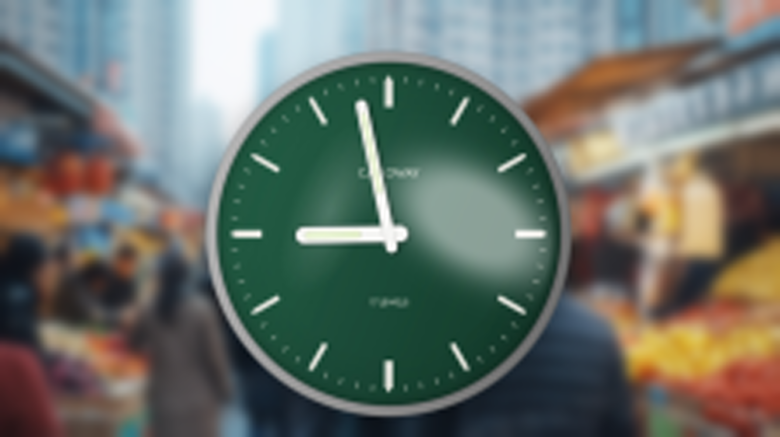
8h58
